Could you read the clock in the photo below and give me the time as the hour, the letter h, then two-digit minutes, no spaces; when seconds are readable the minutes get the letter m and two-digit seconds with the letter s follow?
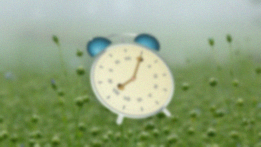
8h05
